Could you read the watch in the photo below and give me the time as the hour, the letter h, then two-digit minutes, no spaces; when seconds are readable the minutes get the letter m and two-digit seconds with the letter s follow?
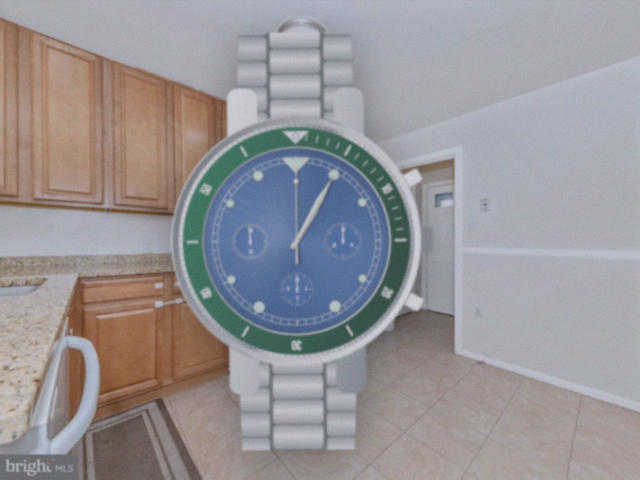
1h05
